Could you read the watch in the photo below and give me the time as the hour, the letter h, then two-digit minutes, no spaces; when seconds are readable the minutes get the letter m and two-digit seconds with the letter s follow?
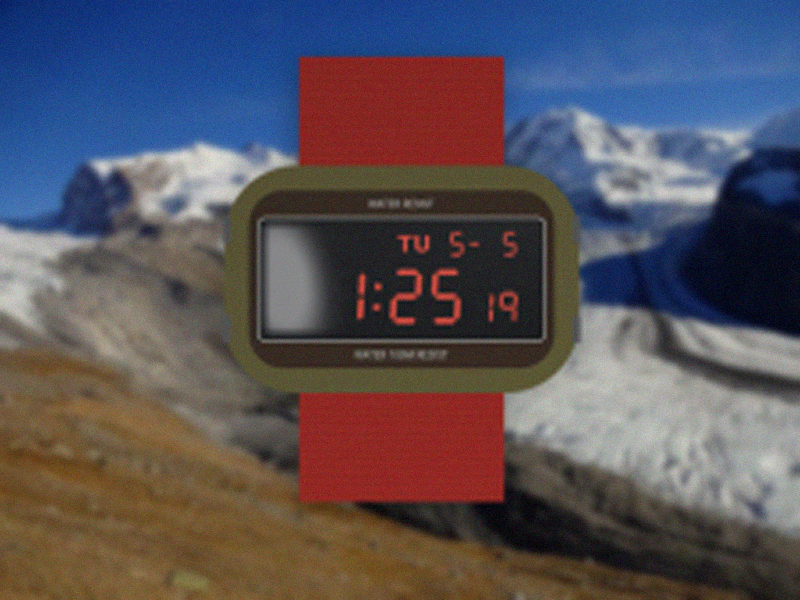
1h25m19s
